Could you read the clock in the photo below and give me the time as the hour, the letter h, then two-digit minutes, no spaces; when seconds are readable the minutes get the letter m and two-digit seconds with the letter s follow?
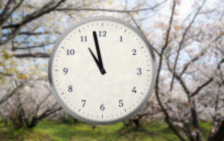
10h58
